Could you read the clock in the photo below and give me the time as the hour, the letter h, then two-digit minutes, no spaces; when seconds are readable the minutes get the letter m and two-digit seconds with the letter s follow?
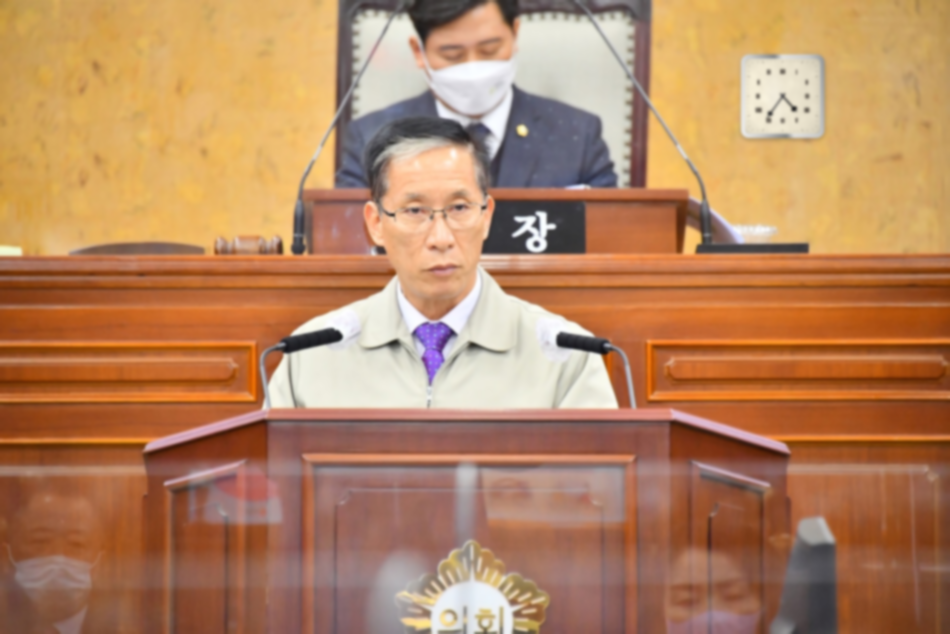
4h36
